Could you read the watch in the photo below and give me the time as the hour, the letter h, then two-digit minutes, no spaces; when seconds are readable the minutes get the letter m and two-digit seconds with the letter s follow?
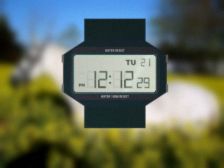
12h12m29s
